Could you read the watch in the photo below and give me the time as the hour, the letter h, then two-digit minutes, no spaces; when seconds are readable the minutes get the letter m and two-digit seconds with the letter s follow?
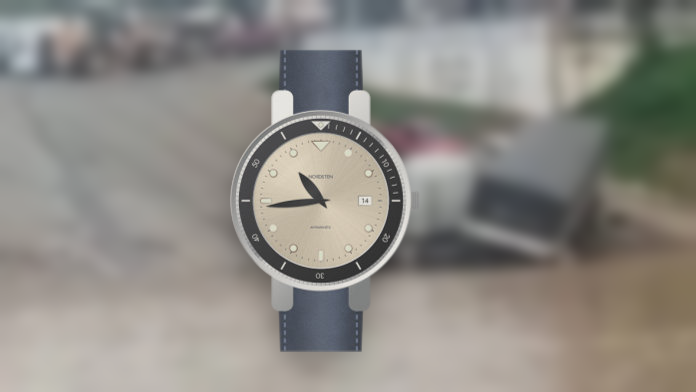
10h44
